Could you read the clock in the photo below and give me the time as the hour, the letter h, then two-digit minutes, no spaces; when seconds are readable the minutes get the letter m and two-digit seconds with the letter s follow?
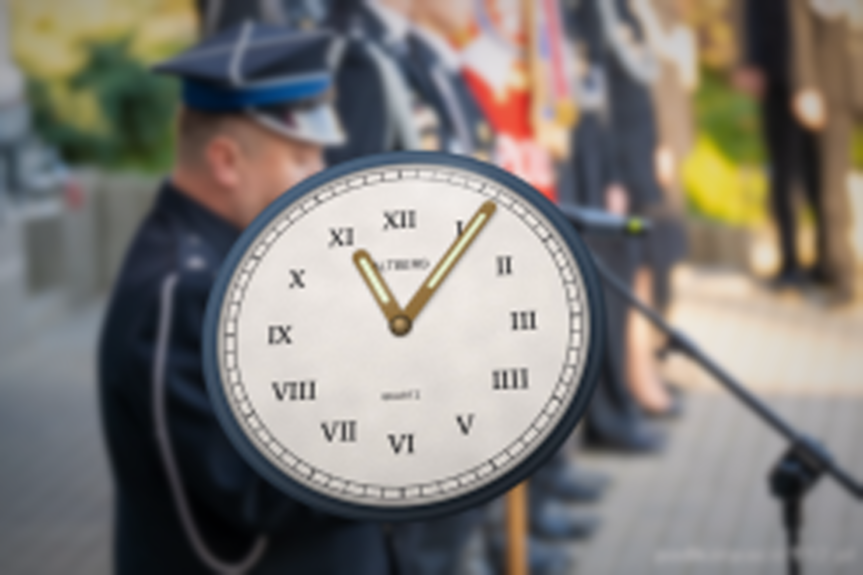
11h06
